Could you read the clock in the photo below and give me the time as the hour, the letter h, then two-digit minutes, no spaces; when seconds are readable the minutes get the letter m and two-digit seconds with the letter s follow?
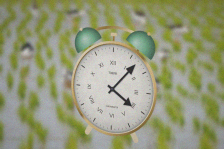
4h07
